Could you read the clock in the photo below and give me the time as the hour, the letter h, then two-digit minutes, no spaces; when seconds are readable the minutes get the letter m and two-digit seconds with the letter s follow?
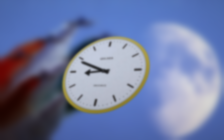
8h49
